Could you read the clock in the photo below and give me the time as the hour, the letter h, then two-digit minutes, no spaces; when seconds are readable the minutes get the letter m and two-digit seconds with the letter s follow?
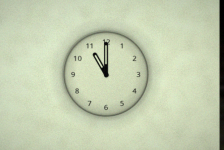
11h00
